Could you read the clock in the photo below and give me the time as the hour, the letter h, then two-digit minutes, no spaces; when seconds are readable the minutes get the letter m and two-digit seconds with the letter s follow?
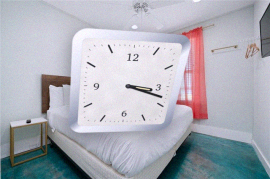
3h18
